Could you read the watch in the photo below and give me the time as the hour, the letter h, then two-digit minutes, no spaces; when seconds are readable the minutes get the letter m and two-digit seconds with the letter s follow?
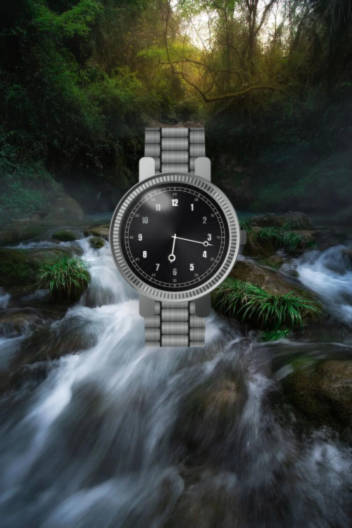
6h17
